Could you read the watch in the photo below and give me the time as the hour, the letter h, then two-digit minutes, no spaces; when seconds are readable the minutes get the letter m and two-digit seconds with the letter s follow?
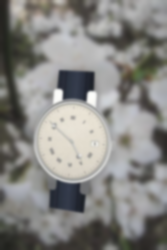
4h51
